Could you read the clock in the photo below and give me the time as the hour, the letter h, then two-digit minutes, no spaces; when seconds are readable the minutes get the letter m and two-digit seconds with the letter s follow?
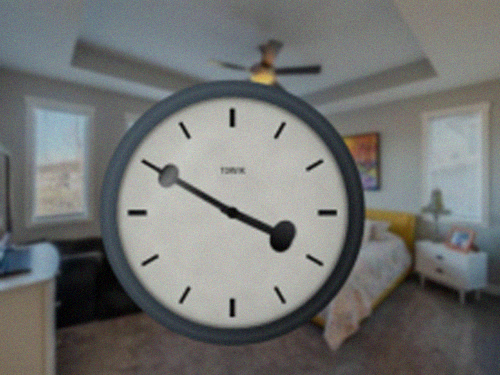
3h50
